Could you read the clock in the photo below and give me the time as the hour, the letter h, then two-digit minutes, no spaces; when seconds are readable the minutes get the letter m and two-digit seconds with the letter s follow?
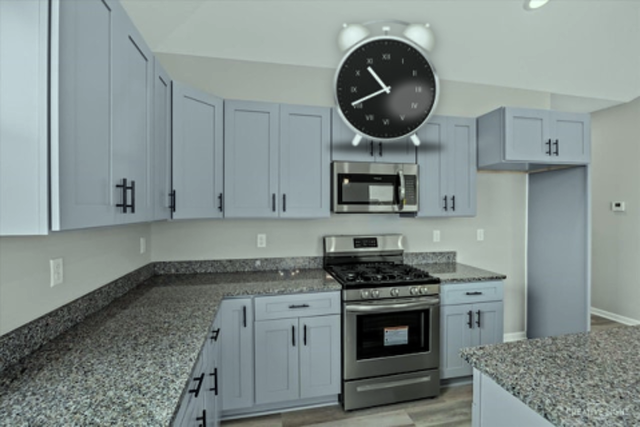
10h41
